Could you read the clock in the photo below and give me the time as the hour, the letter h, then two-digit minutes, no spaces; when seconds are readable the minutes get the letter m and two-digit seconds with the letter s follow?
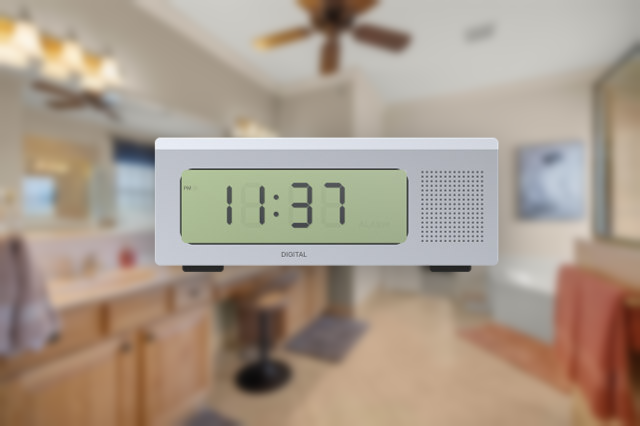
11h37
